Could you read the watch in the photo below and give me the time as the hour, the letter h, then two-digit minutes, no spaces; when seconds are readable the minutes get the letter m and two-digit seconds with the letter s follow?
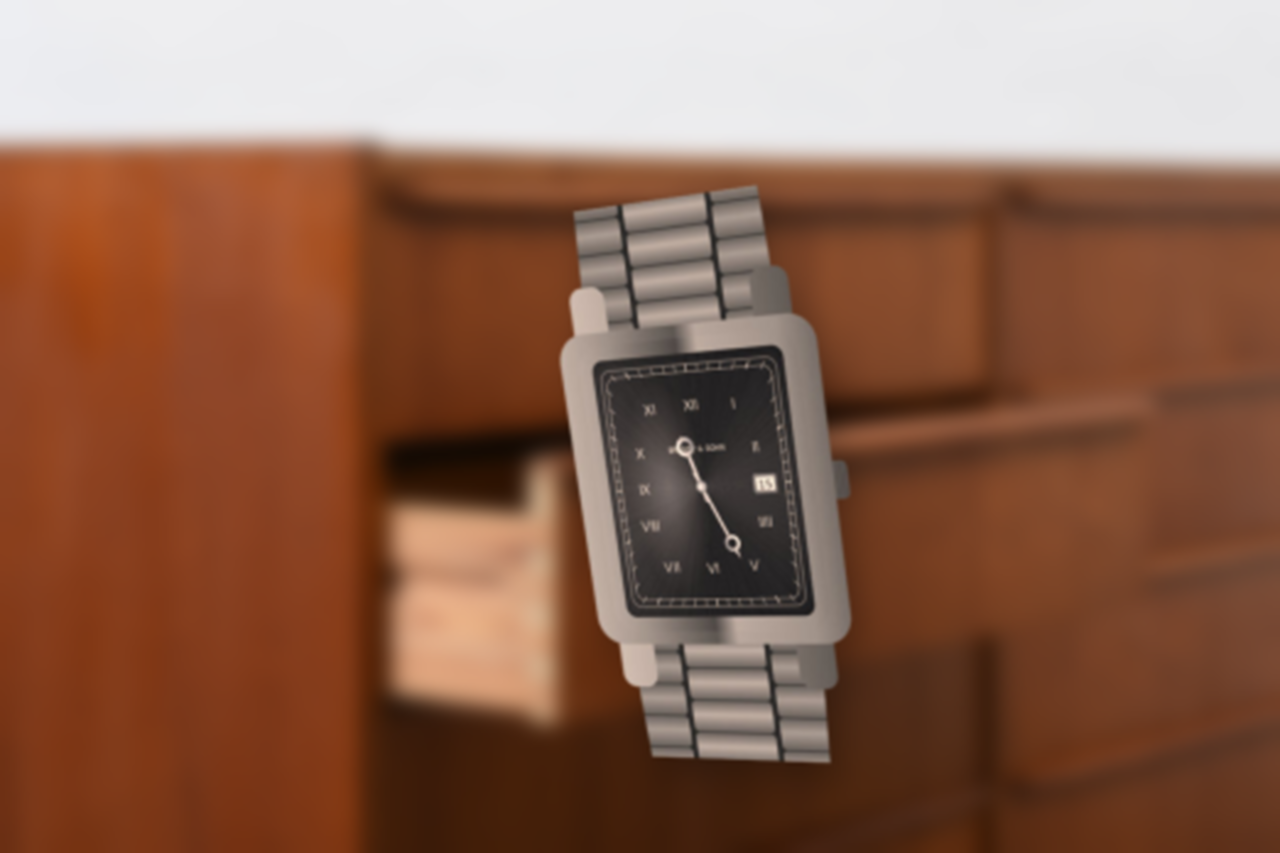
11h26
